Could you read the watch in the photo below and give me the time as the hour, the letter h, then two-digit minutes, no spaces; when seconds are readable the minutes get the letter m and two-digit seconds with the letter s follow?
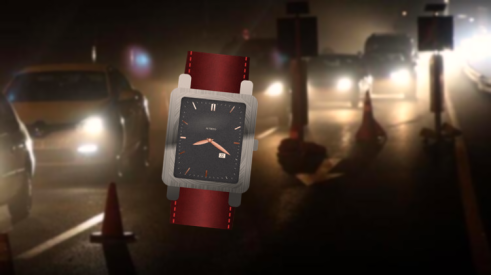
8h20
